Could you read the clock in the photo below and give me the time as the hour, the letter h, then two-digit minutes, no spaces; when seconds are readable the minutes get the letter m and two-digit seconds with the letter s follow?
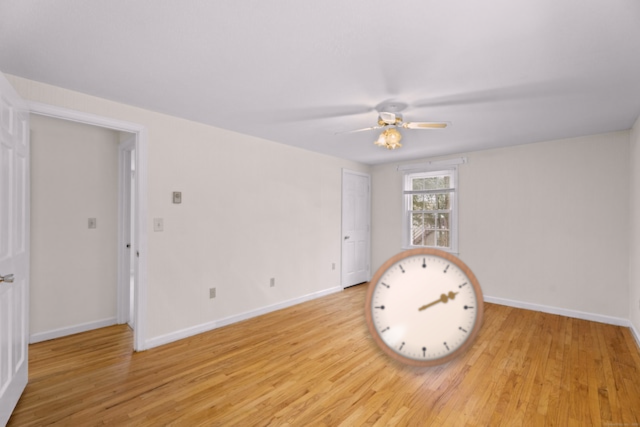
2h11
